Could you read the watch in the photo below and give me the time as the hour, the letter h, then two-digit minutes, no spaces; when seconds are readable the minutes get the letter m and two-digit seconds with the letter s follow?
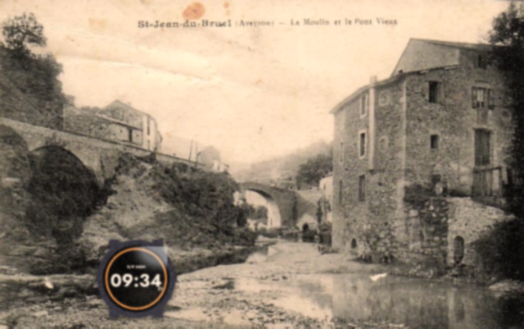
9h34
